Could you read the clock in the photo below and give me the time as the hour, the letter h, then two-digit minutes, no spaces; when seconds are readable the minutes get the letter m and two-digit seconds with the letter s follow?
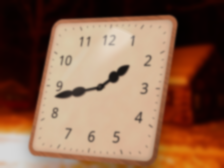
1h43
